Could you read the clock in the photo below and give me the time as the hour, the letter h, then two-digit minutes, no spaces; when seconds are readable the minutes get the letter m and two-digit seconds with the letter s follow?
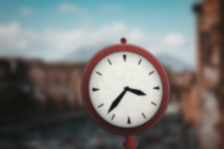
3h37
